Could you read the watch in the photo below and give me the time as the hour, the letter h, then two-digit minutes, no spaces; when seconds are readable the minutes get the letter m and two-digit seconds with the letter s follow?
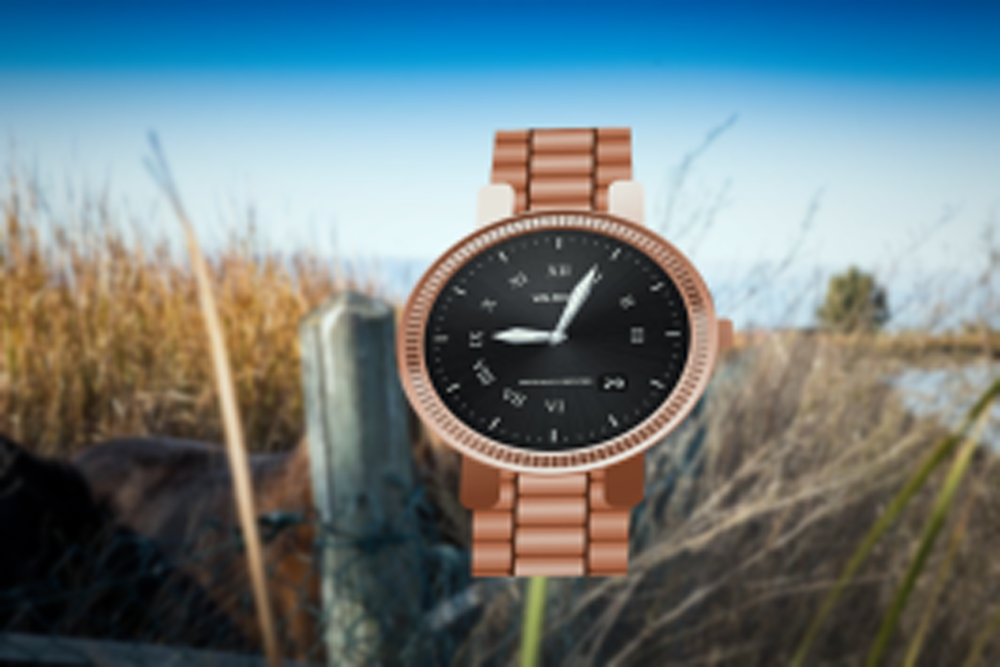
9h04
